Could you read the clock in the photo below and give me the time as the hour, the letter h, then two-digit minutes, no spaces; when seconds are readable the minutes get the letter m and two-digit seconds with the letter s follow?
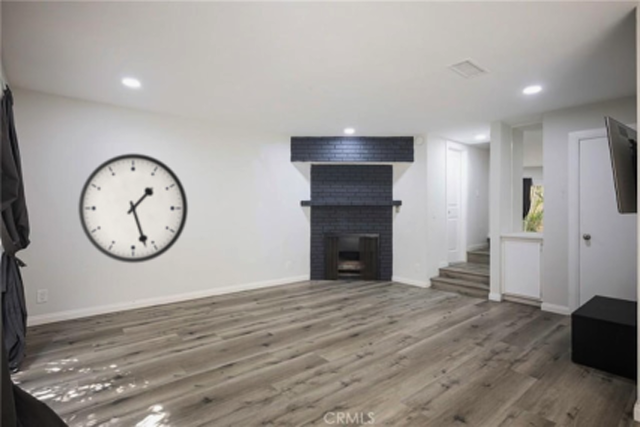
1h27
